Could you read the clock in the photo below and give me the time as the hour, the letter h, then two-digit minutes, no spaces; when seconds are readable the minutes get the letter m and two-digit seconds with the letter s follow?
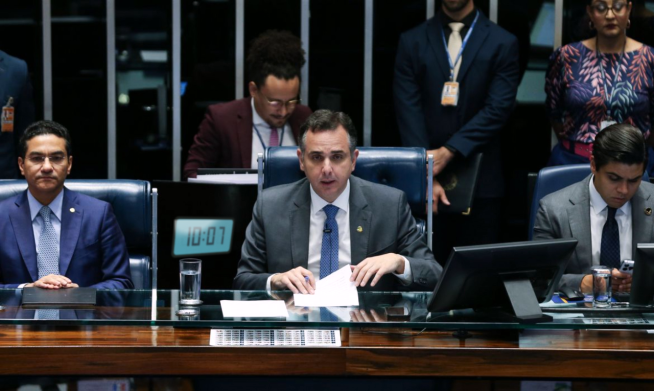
10h07
